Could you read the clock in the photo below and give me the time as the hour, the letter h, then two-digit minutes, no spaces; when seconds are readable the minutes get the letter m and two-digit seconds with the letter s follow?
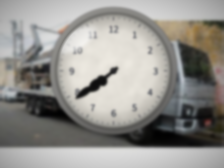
7h39
